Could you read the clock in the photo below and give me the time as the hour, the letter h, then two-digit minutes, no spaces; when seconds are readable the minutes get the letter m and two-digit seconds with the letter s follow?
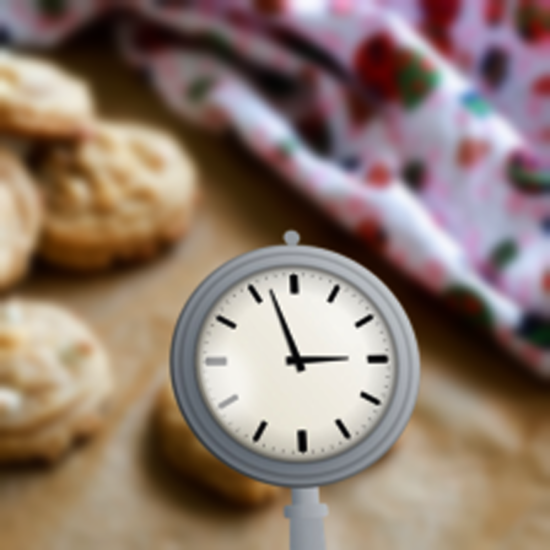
2h57
